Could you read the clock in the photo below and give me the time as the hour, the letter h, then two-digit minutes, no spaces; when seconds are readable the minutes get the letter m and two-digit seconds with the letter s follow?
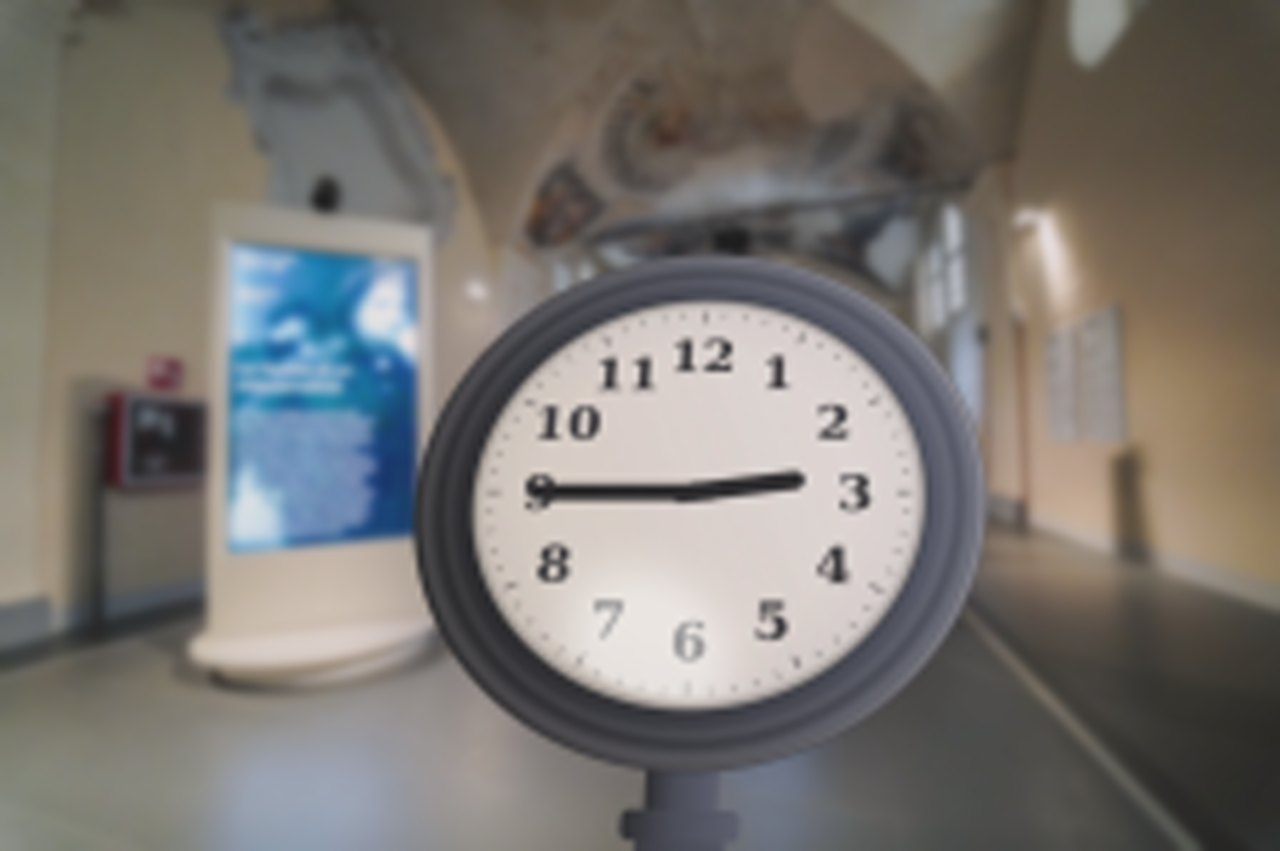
2h45
